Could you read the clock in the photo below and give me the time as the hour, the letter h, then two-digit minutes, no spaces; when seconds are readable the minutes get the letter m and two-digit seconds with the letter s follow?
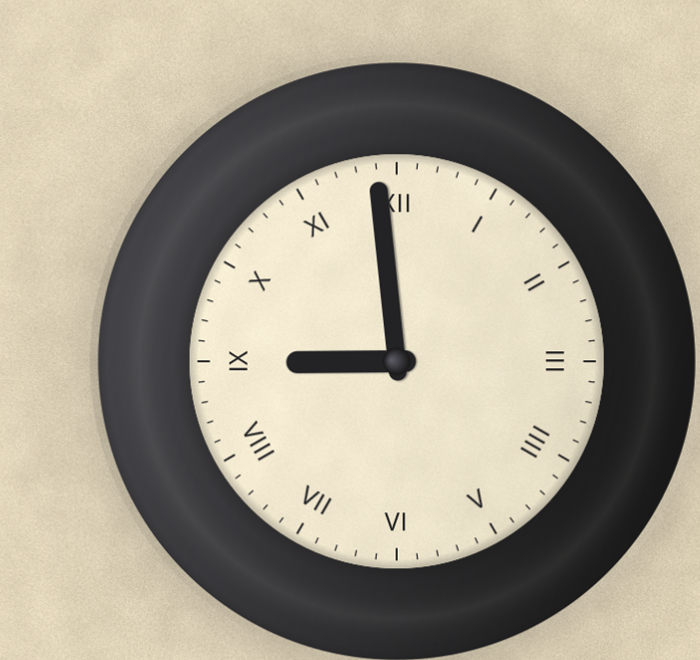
8h59
